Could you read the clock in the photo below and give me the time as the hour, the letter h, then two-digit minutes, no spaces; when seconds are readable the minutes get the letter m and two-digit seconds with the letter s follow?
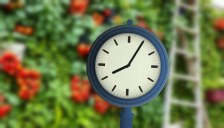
8h05
